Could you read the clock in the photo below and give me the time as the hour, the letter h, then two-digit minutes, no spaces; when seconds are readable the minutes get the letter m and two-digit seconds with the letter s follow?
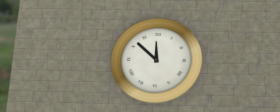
11h52
